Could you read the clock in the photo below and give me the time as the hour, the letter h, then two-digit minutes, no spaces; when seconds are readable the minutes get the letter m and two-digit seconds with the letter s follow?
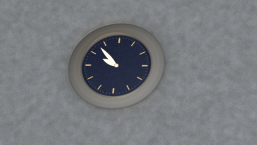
9h53
